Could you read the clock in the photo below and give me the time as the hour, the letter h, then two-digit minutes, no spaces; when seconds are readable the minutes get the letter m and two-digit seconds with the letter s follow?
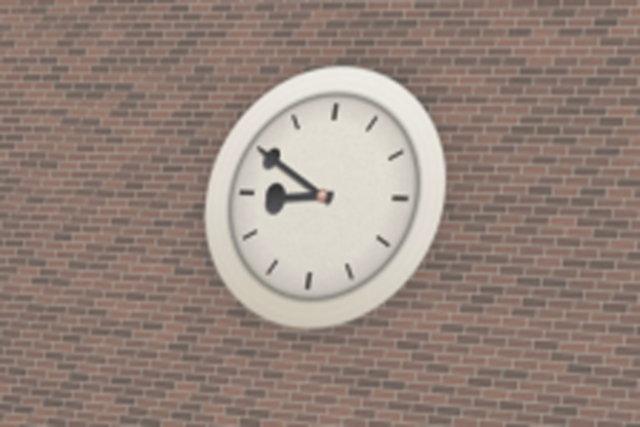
8h50
